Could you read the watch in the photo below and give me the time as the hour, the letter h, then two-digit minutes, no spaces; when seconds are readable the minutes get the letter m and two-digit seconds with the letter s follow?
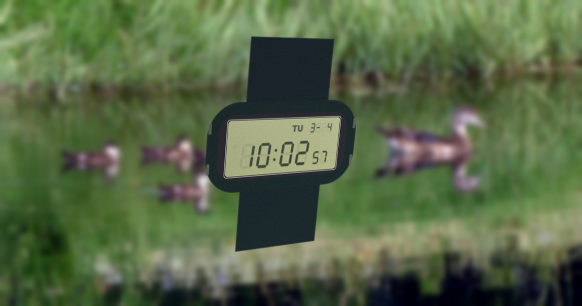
10h02m57s
